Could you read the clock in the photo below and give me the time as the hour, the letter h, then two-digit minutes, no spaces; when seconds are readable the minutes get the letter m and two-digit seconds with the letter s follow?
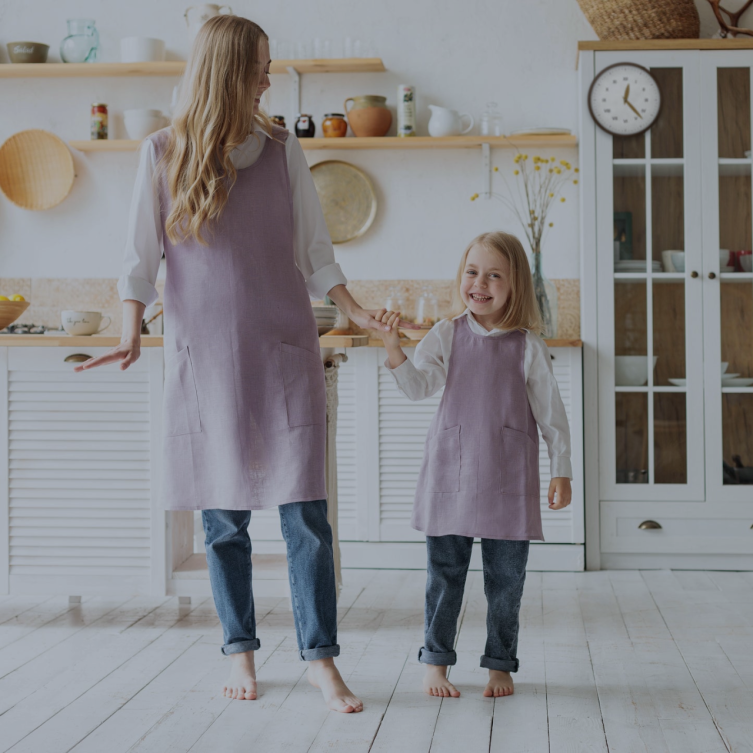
12h23
